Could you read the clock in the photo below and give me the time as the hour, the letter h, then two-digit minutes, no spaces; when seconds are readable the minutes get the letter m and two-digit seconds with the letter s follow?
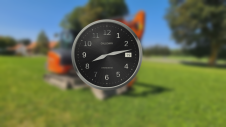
8h13
